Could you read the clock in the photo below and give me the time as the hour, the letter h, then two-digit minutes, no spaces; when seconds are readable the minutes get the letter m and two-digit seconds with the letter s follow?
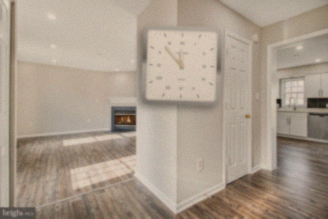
11h53
